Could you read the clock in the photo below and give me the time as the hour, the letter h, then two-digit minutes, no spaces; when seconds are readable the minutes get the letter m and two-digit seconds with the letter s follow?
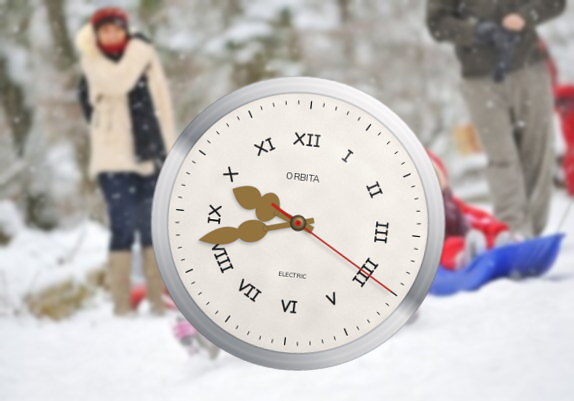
9h42m20s
